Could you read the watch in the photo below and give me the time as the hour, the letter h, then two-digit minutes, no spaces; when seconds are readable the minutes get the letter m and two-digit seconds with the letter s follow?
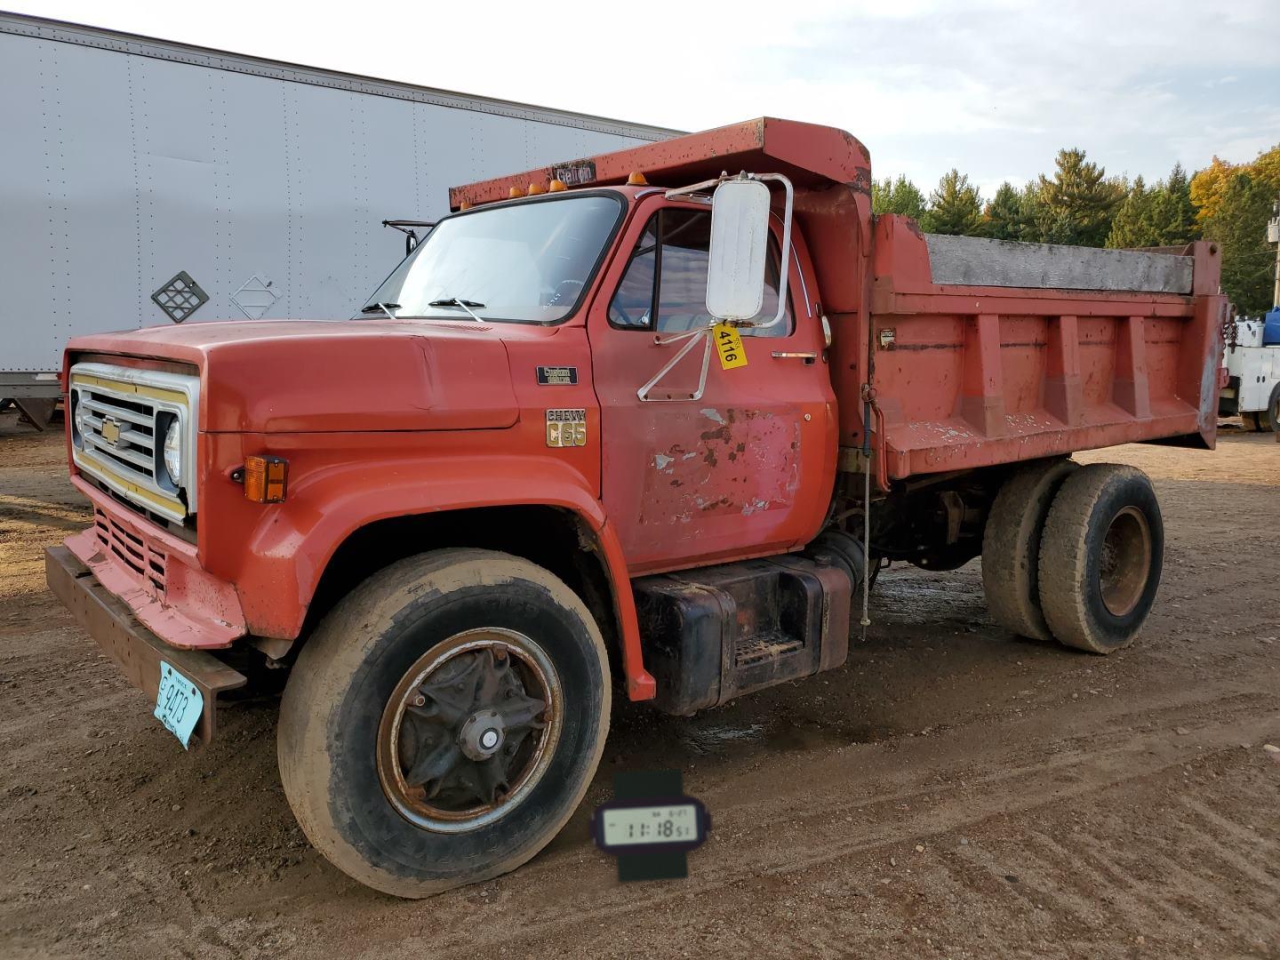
11h18
